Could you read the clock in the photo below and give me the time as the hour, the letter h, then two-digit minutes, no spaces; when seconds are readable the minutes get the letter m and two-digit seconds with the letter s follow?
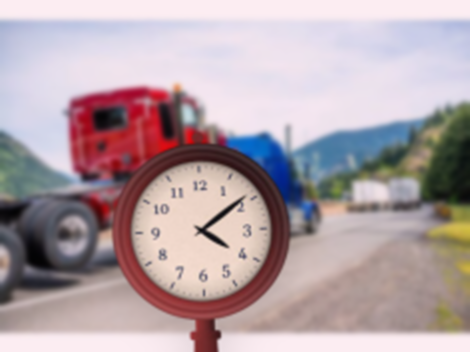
4h09
